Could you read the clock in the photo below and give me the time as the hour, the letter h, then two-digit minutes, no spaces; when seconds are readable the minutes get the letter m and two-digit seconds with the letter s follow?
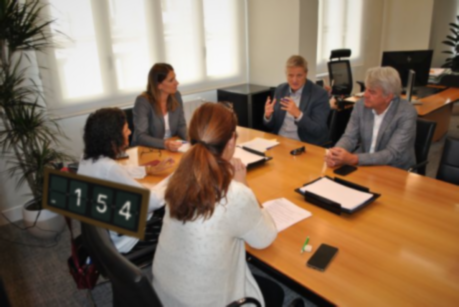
1h54
